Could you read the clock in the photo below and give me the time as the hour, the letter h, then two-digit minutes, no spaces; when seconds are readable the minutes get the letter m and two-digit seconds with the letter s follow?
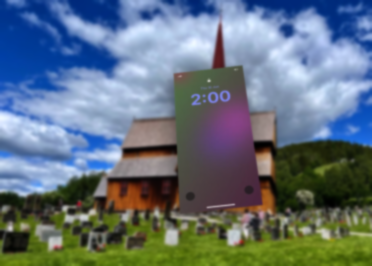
2h00
